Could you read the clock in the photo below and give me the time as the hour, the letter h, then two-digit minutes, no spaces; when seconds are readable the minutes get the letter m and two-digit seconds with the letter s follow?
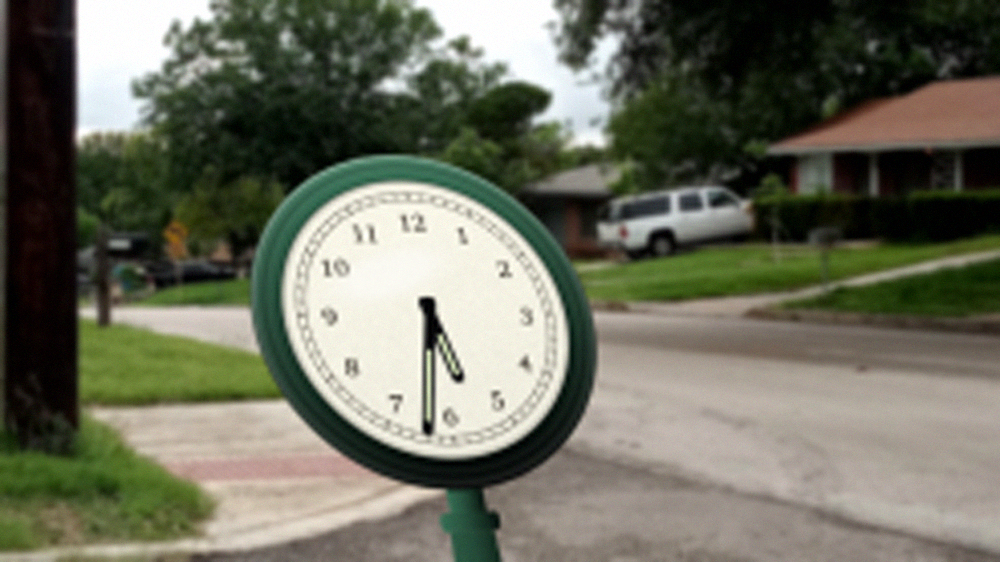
5h32
